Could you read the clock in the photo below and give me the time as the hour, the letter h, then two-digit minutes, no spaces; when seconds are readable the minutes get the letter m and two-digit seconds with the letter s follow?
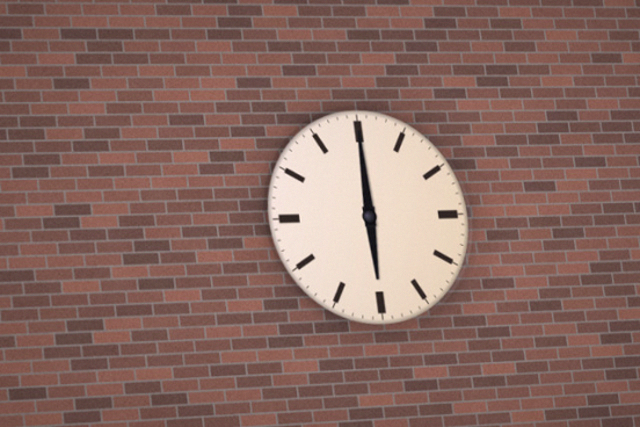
6h00
